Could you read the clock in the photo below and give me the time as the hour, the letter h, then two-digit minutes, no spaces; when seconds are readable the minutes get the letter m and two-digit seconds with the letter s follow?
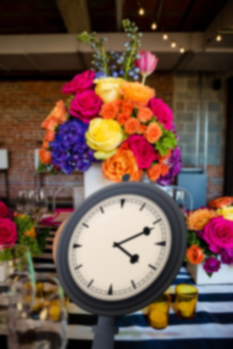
4h11
